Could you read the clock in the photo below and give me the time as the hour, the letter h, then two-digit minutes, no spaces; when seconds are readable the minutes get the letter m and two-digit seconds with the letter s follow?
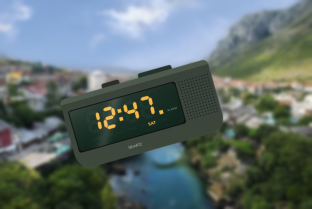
12h47
